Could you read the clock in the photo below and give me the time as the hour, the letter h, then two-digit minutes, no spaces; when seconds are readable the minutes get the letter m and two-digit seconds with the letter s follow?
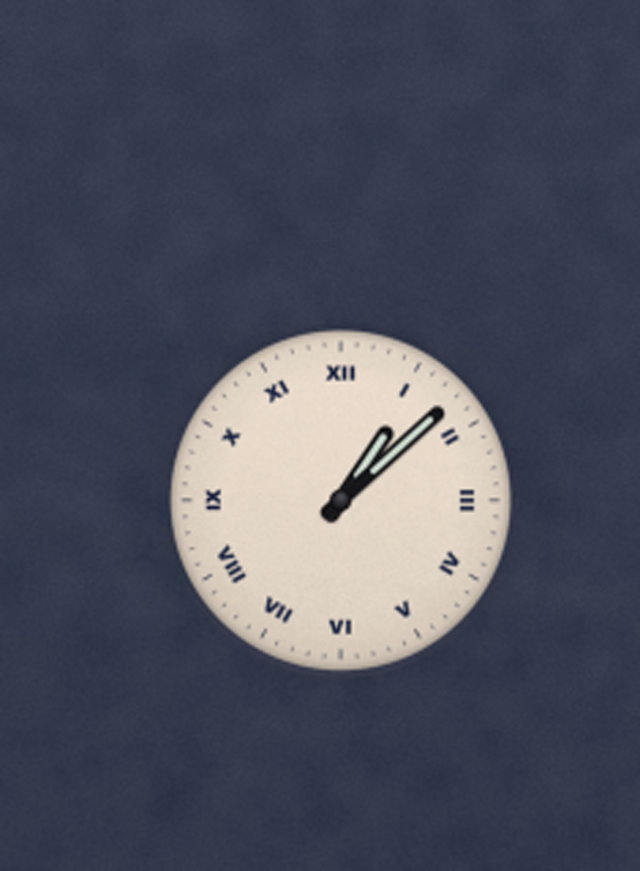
1h08
